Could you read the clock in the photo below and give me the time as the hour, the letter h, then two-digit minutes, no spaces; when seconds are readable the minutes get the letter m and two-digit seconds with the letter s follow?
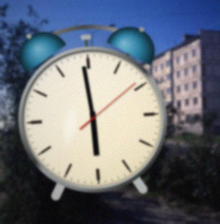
5h59m09s
